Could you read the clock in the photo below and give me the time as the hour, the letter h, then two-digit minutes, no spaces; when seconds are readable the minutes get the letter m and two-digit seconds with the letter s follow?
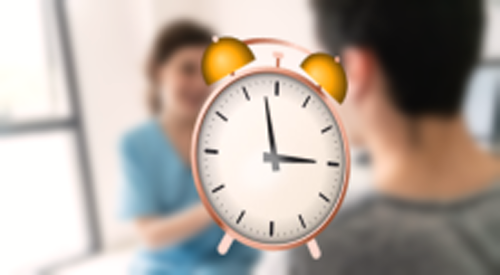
2h58
